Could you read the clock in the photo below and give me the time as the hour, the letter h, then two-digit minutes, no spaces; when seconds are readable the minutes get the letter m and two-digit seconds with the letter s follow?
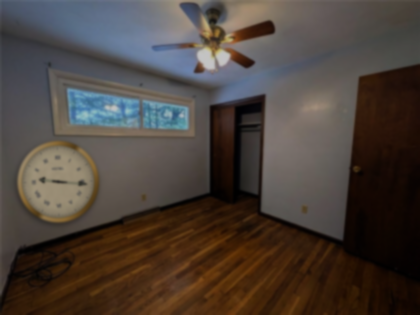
9h16
